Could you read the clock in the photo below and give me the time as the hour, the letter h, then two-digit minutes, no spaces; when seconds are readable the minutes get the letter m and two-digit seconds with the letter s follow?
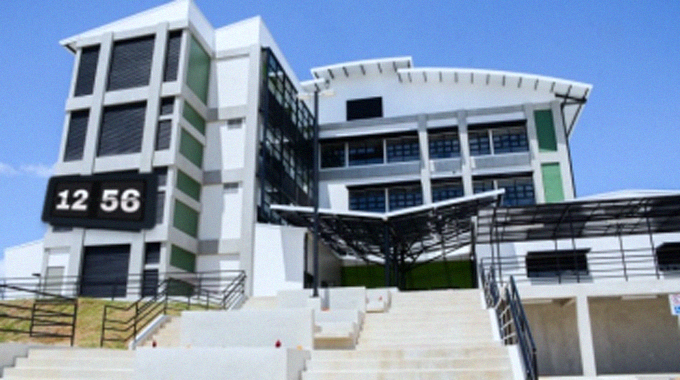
12h56
